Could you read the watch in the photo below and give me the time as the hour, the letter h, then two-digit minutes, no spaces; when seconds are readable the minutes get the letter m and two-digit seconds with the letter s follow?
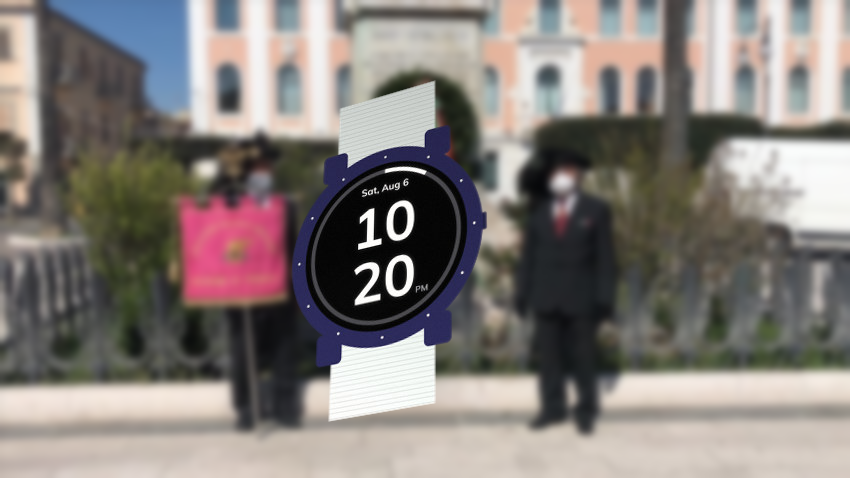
10h20
